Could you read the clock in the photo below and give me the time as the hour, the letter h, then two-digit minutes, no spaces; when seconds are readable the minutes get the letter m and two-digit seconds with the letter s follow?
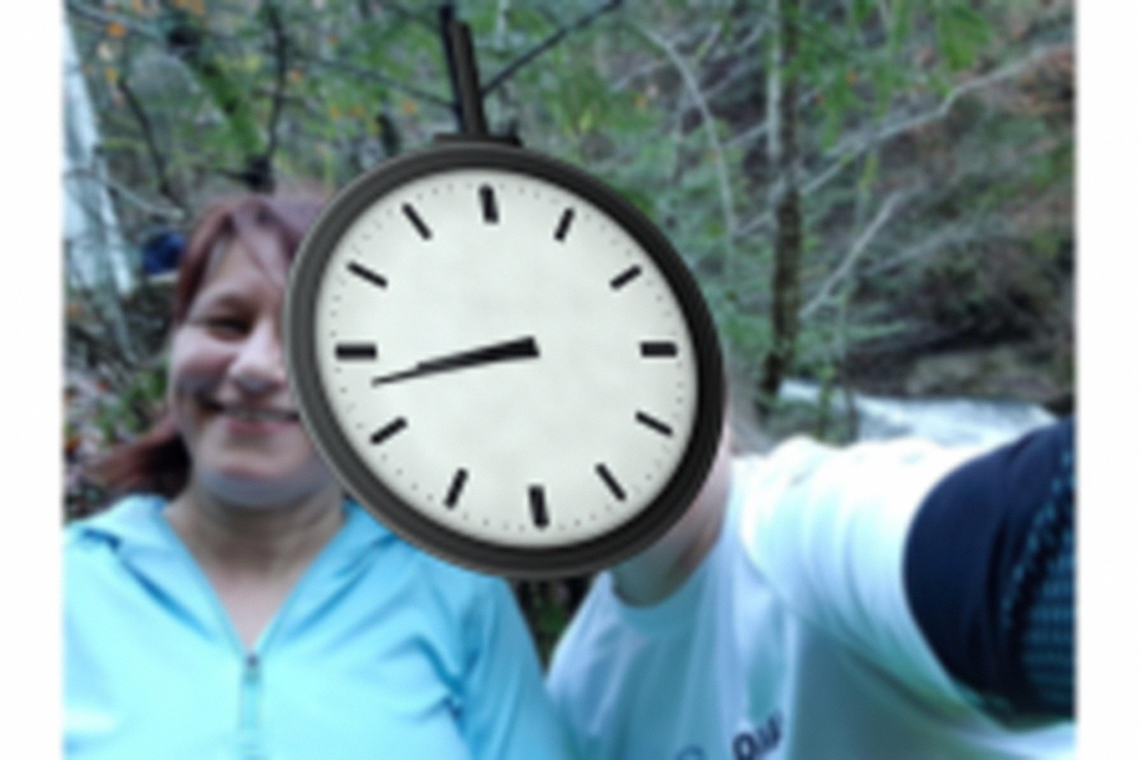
8h43
